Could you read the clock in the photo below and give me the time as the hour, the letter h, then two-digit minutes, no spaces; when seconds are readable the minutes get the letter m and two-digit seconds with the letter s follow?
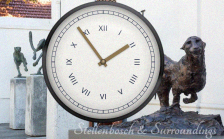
1h54
